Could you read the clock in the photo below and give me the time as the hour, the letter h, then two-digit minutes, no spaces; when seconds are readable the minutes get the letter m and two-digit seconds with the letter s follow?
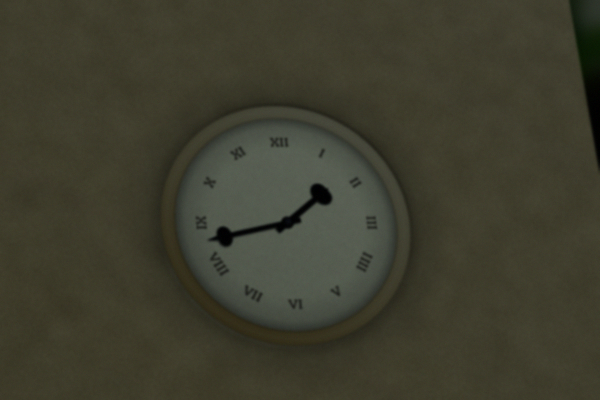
1h43
